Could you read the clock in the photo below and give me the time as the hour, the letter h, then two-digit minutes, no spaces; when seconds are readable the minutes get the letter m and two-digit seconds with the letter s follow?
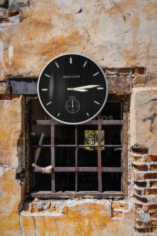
3h14
